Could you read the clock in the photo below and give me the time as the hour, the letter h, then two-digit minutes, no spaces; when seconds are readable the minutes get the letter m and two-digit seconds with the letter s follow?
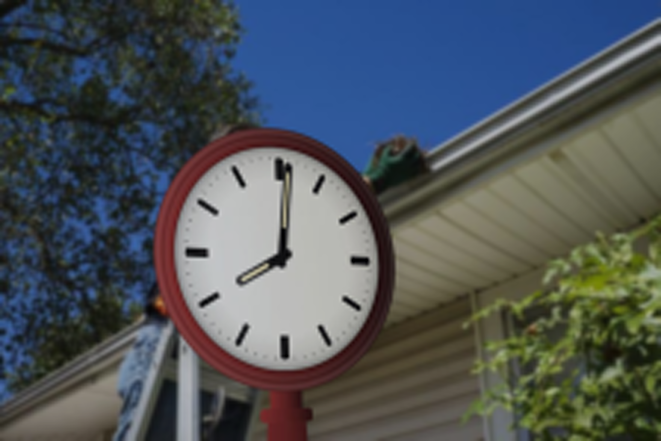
8h01
